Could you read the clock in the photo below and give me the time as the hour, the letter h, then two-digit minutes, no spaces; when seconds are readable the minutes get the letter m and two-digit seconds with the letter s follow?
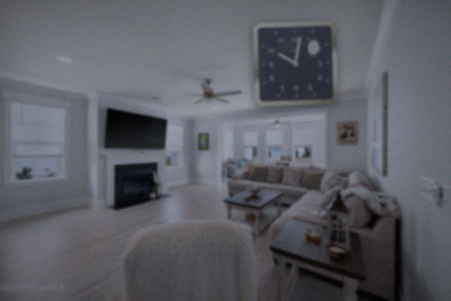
10h02
